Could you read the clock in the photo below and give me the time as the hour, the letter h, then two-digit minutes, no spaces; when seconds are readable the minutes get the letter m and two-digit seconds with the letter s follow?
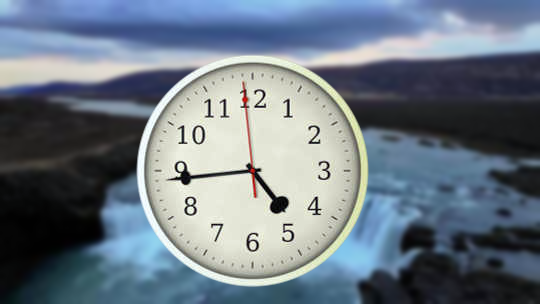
4h43m59s
